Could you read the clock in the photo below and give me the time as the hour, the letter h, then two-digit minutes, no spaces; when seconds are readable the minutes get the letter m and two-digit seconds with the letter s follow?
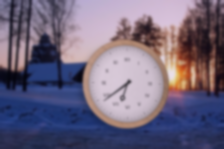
6h39
